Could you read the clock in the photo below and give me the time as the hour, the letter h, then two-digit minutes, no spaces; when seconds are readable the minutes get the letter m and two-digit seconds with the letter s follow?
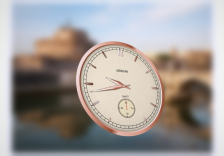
9h43
